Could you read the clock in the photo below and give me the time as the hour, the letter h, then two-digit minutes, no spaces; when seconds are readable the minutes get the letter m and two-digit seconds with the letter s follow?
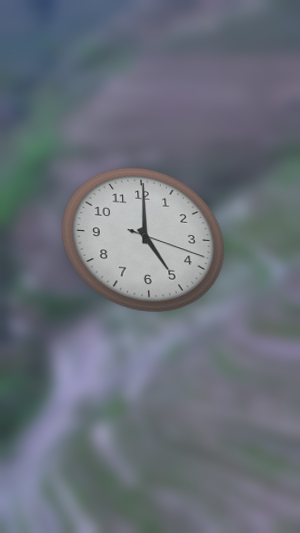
5h00m18s
